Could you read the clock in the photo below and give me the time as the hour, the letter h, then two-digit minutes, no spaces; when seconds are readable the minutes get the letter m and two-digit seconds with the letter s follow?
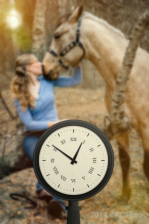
12h51
